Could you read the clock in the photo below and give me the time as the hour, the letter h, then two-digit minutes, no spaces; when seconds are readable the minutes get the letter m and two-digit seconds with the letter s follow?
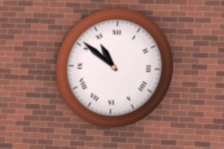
10h51
